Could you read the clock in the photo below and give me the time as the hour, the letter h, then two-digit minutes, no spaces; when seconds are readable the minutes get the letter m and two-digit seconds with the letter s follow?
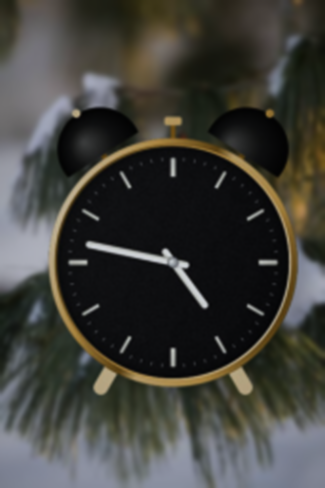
4h47
